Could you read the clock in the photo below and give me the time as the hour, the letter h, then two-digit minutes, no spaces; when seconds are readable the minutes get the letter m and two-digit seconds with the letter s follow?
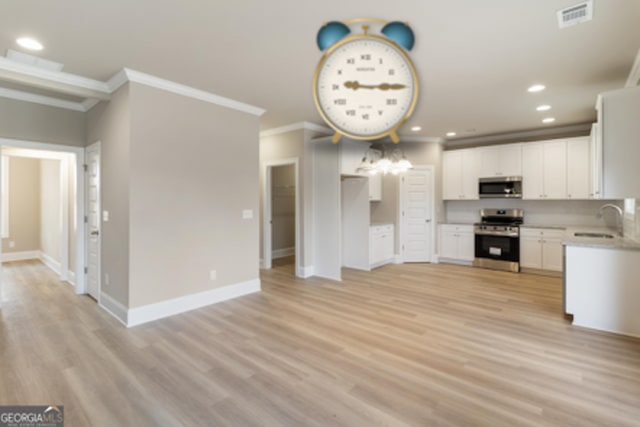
9h15
